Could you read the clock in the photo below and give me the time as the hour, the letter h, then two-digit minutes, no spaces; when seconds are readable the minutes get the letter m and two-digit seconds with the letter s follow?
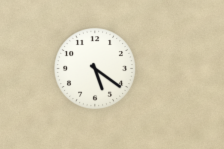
5h21
